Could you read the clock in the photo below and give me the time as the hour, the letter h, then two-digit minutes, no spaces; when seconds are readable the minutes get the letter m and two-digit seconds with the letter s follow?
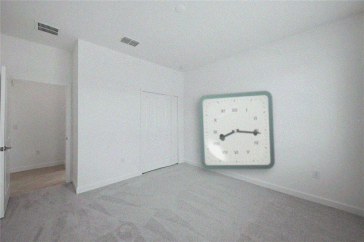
8h16
